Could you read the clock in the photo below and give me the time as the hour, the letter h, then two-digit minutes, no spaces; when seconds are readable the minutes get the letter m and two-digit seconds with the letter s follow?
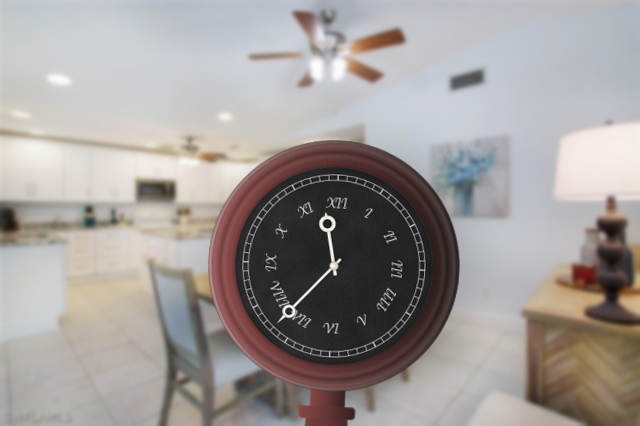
11h37
